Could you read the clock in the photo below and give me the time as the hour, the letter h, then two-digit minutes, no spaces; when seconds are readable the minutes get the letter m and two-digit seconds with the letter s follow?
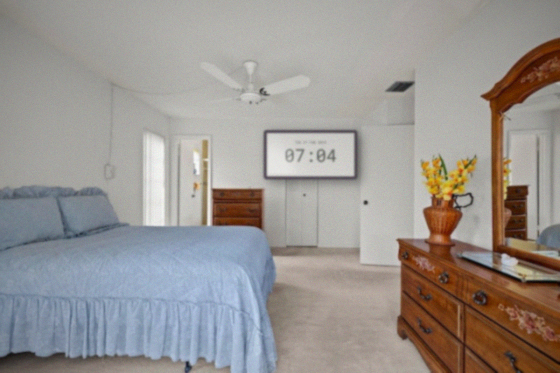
7h04
